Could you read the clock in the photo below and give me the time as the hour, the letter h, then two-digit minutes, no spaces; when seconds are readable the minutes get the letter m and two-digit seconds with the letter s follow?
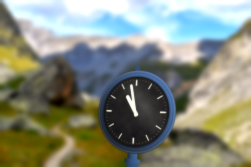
10h58
